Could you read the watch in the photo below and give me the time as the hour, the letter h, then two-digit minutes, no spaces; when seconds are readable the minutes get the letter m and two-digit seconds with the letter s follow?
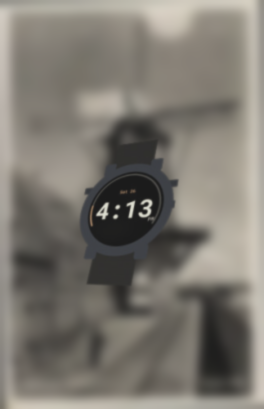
4h13
